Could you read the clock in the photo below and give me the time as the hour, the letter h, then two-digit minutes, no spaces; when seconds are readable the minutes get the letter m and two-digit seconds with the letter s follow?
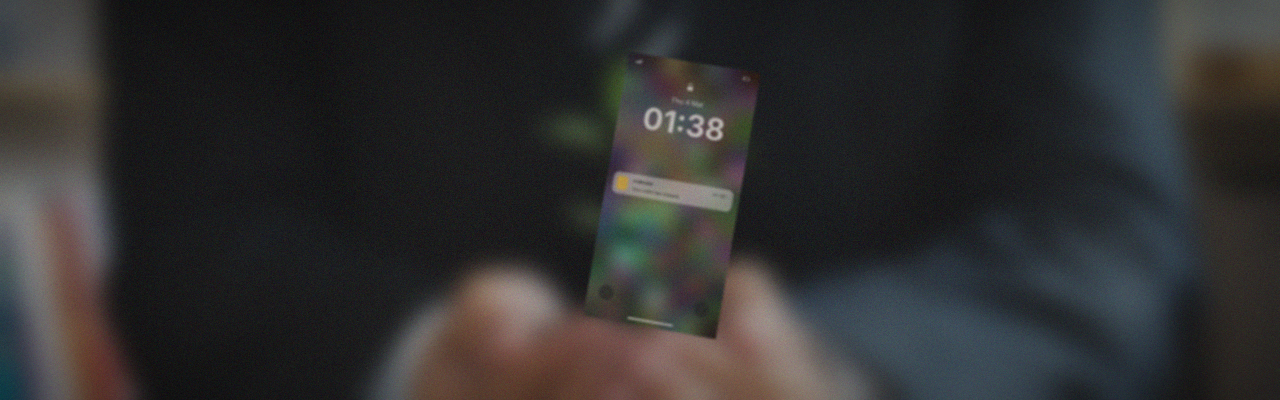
1h38
